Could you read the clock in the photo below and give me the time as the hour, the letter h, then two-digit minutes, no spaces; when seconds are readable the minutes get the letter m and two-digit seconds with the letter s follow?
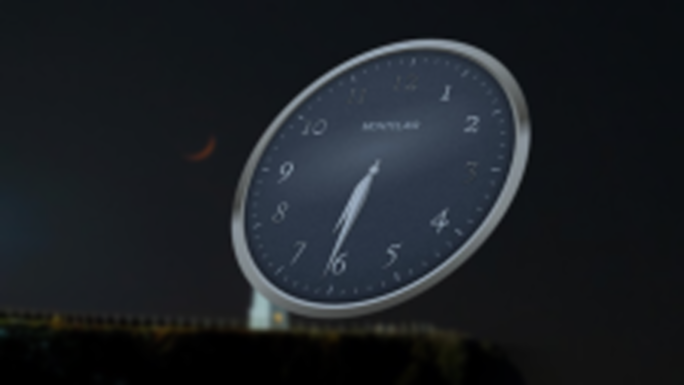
6h31
